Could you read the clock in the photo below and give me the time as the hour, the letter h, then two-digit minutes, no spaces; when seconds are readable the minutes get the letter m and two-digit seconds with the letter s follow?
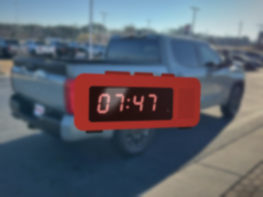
7h47
